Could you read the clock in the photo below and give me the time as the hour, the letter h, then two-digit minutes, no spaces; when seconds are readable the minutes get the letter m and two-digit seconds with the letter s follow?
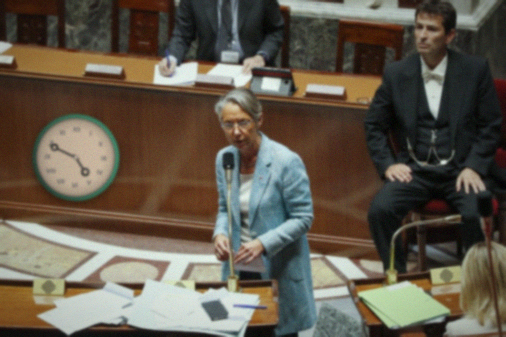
4h49
